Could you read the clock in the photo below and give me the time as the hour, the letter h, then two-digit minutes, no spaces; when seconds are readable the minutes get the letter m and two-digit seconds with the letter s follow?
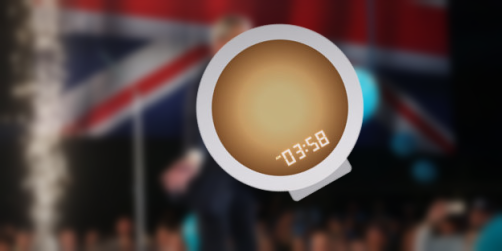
3h58
